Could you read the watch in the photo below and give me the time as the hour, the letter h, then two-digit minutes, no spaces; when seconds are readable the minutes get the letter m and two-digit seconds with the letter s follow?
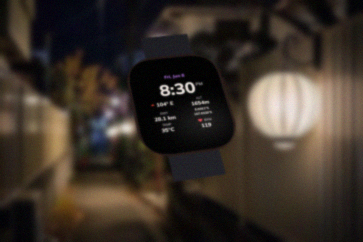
8h30
